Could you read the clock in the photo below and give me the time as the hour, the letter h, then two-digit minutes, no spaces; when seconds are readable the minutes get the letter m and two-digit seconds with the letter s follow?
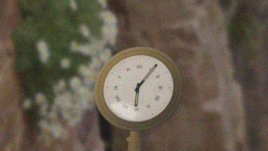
6h06
